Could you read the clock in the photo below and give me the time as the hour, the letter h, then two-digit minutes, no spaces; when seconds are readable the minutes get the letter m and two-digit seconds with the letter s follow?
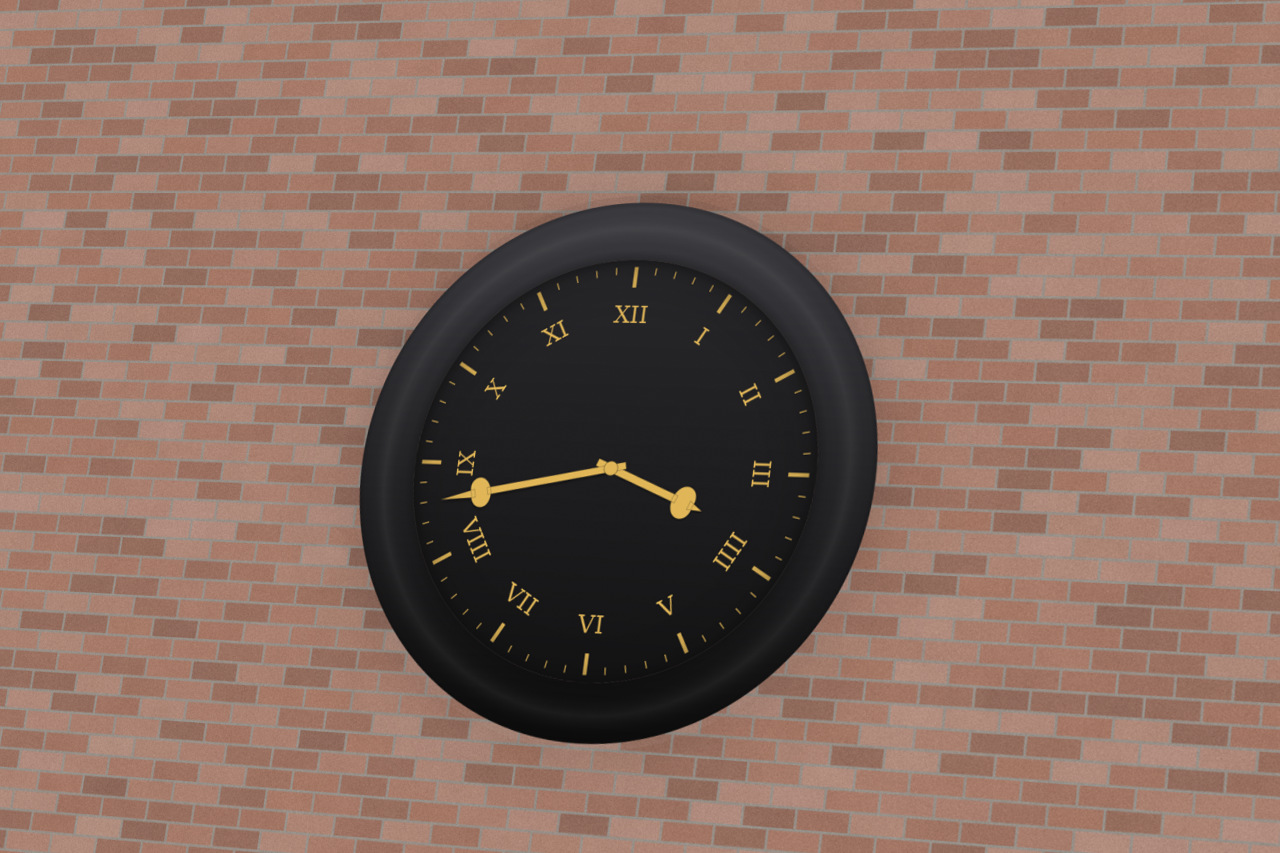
3h43
